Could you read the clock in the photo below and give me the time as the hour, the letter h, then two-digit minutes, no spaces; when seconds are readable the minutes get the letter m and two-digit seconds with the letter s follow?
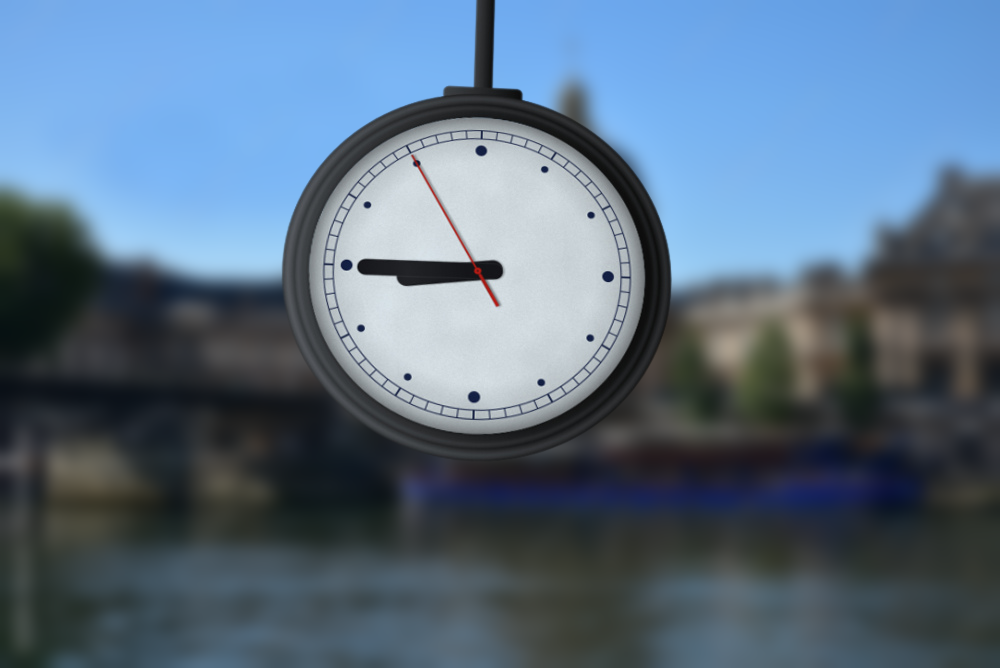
8h44m55s
